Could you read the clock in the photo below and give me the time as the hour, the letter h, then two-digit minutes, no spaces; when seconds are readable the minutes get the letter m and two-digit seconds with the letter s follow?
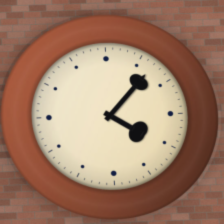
4h07
